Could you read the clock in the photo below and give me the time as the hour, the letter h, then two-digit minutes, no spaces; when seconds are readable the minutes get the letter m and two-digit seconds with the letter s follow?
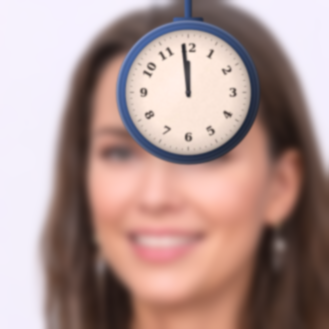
11h59
